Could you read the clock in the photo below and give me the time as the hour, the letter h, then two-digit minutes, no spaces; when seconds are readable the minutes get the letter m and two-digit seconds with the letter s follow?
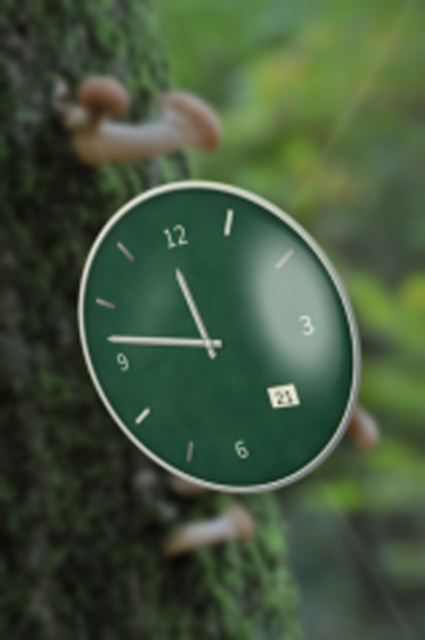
11h47
